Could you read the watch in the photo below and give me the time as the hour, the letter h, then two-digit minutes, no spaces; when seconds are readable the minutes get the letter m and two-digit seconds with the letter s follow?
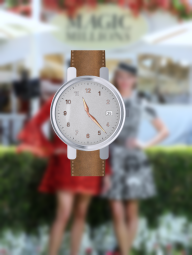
11h23
